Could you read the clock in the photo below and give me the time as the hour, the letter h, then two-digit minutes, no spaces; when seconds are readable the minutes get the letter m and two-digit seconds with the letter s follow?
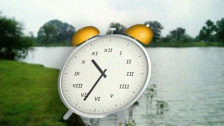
10h34
